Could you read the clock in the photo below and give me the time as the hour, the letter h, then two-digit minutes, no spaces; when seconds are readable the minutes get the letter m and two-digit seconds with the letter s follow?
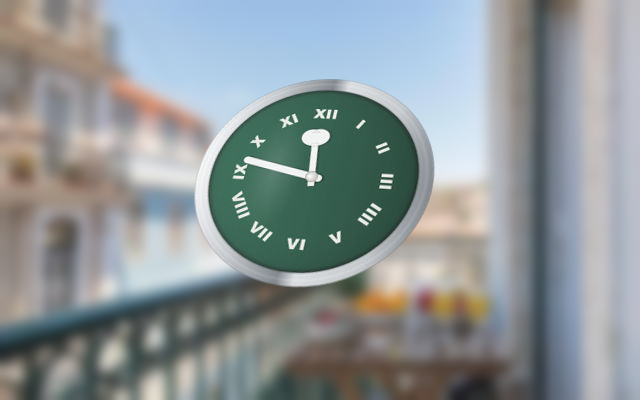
11h47
